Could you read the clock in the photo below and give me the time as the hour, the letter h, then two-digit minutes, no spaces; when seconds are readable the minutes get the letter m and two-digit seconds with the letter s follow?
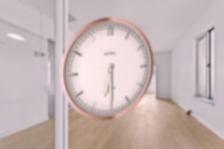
6h30
